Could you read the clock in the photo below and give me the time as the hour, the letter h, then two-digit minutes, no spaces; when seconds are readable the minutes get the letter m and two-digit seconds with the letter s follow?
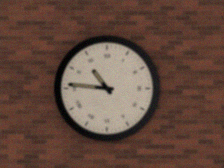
10h46
